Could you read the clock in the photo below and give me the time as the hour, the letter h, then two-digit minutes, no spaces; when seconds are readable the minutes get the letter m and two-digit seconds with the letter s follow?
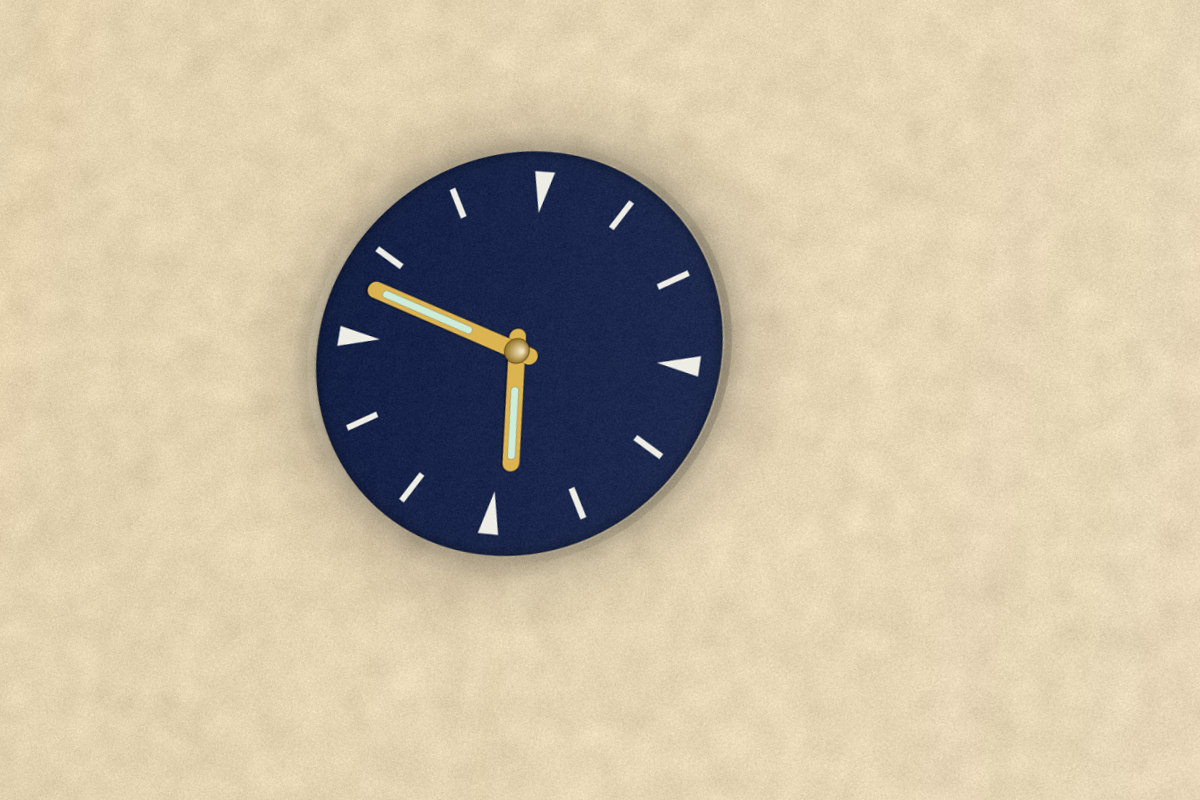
5h48
